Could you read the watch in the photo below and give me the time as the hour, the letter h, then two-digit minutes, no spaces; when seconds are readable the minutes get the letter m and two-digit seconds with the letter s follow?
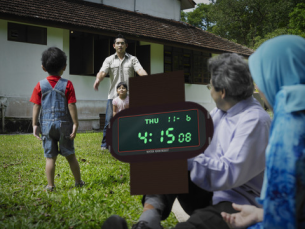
4h15m08s
